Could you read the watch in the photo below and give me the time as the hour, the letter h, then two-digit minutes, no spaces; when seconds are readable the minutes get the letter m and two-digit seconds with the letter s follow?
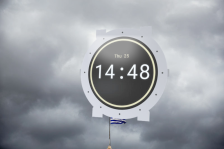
14h48
